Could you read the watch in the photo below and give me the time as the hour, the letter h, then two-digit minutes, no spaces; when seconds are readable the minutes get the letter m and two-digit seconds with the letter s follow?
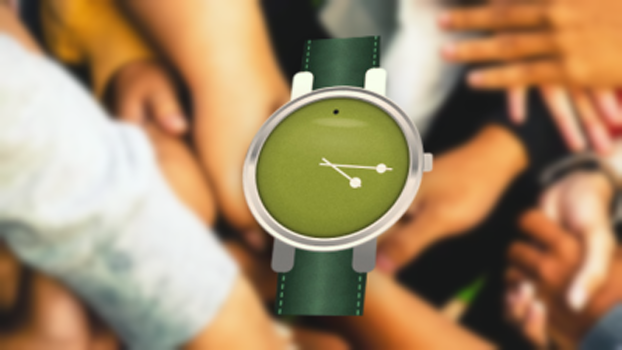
4h16
